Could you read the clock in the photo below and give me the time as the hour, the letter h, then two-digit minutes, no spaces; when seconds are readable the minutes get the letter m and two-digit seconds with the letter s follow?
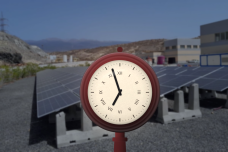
6h57
